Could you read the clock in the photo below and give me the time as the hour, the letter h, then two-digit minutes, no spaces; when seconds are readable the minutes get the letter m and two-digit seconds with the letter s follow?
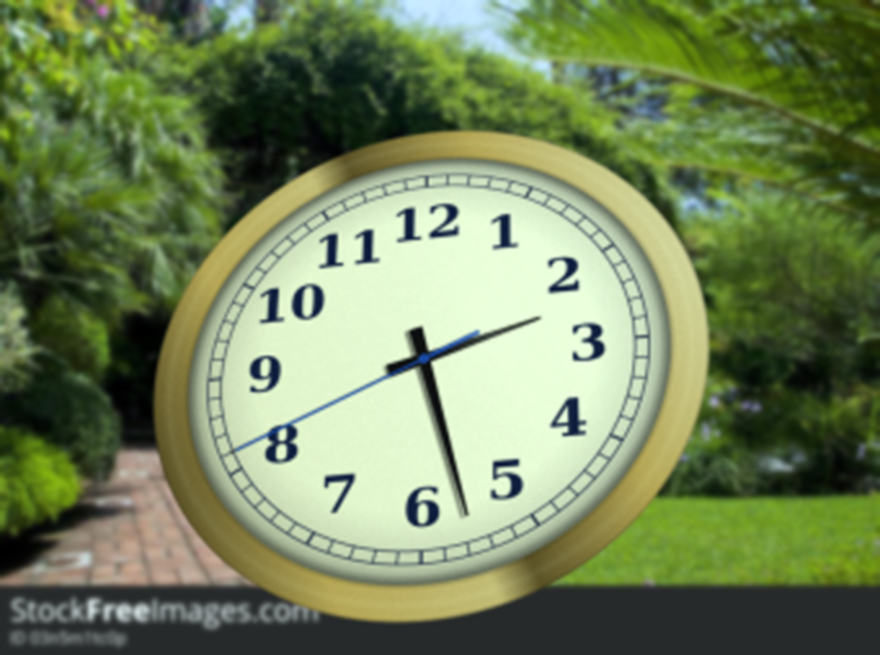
2h27m41s
